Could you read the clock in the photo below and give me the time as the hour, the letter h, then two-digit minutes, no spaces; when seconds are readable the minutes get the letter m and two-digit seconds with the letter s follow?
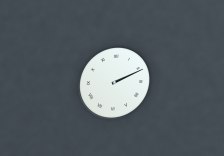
2h11
